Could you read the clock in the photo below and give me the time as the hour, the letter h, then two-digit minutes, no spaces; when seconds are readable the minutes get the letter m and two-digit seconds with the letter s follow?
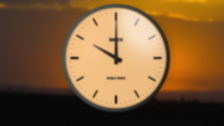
10h00
